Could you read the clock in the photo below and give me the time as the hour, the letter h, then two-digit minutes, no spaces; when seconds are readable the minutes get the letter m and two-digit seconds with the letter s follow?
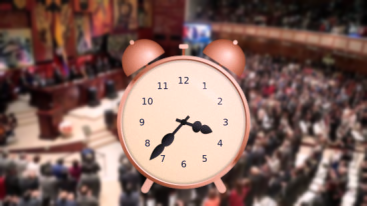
3h37
